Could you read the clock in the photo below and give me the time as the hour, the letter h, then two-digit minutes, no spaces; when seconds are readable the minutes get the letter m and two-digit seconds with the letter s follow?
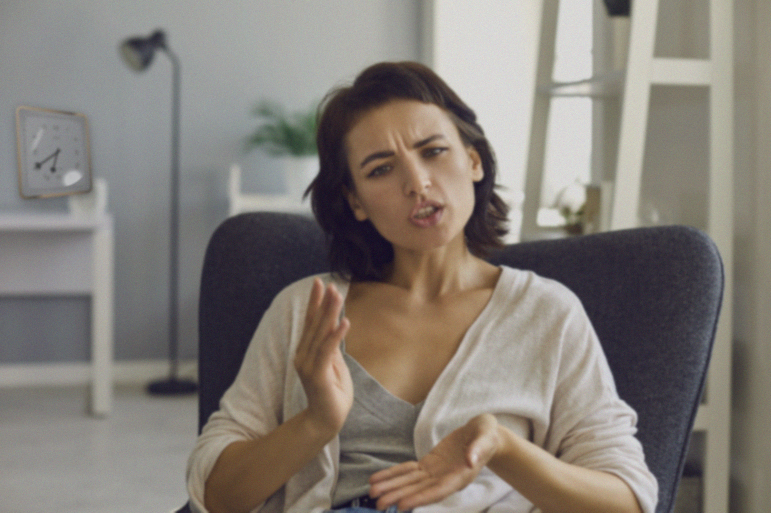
6h40
